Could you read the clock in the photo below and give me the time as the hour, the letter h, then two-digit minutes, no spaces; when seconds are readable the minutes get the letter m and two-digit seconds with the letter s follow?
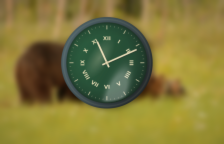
11h11
